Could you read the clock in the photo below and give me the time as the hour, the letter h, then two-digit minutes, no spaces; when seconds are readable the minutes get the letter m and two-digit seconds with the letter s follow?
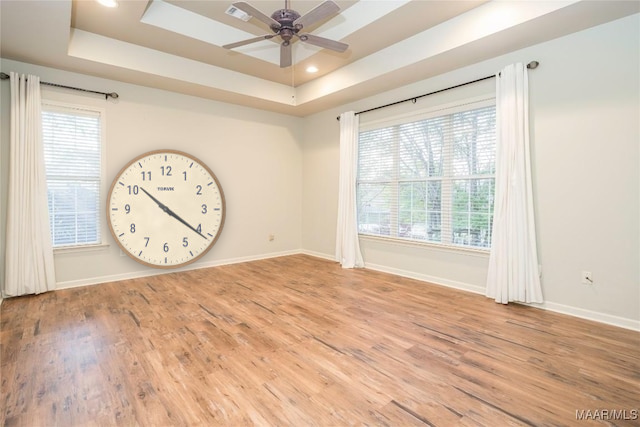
10h21
